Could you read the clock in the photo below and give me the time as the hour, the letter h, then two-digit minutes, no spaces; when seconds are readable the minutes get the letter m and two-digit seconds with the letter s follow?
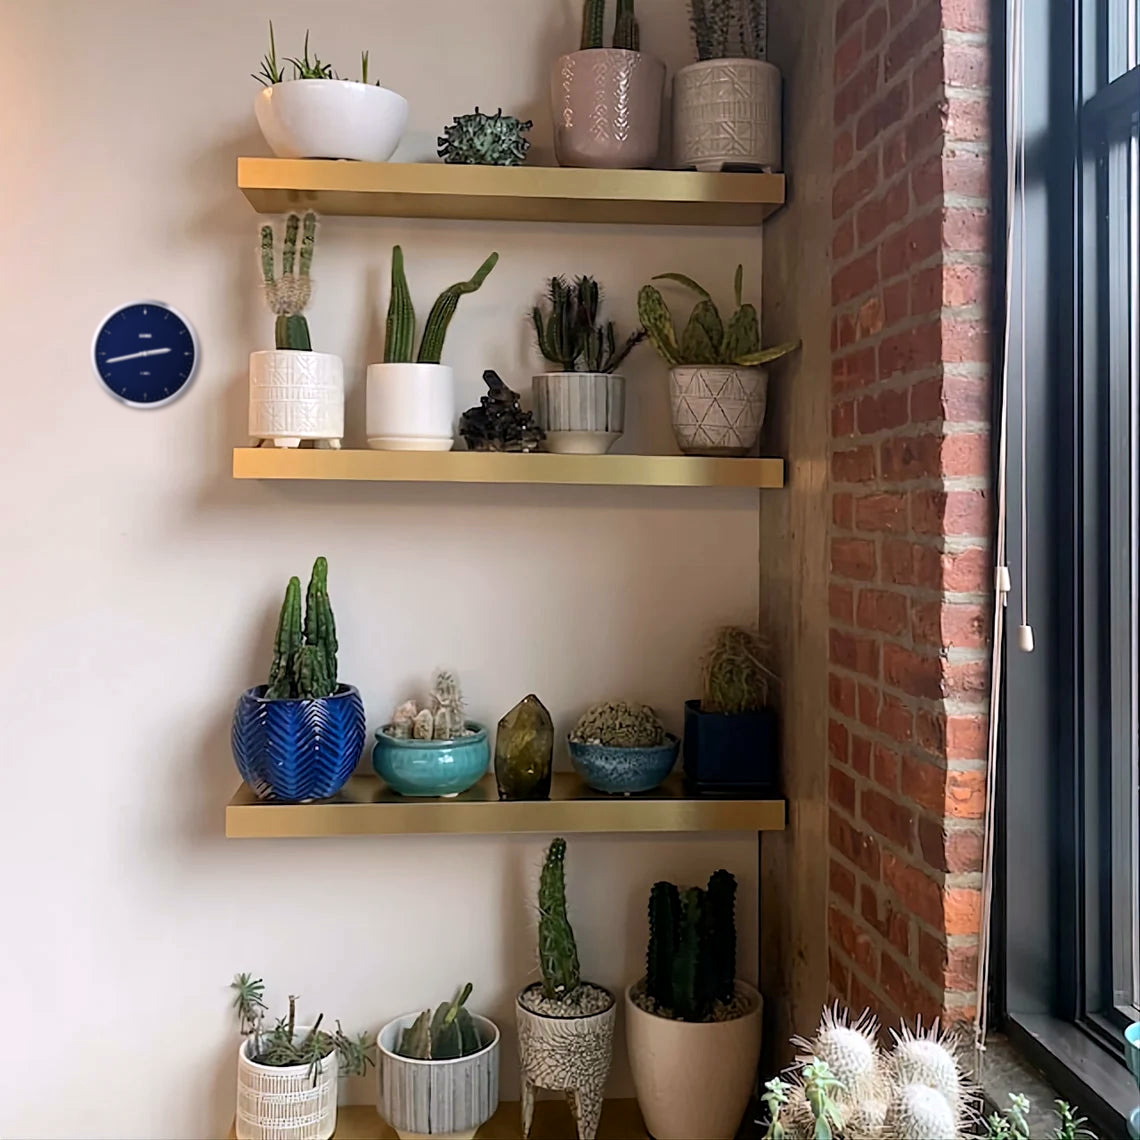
2h43
